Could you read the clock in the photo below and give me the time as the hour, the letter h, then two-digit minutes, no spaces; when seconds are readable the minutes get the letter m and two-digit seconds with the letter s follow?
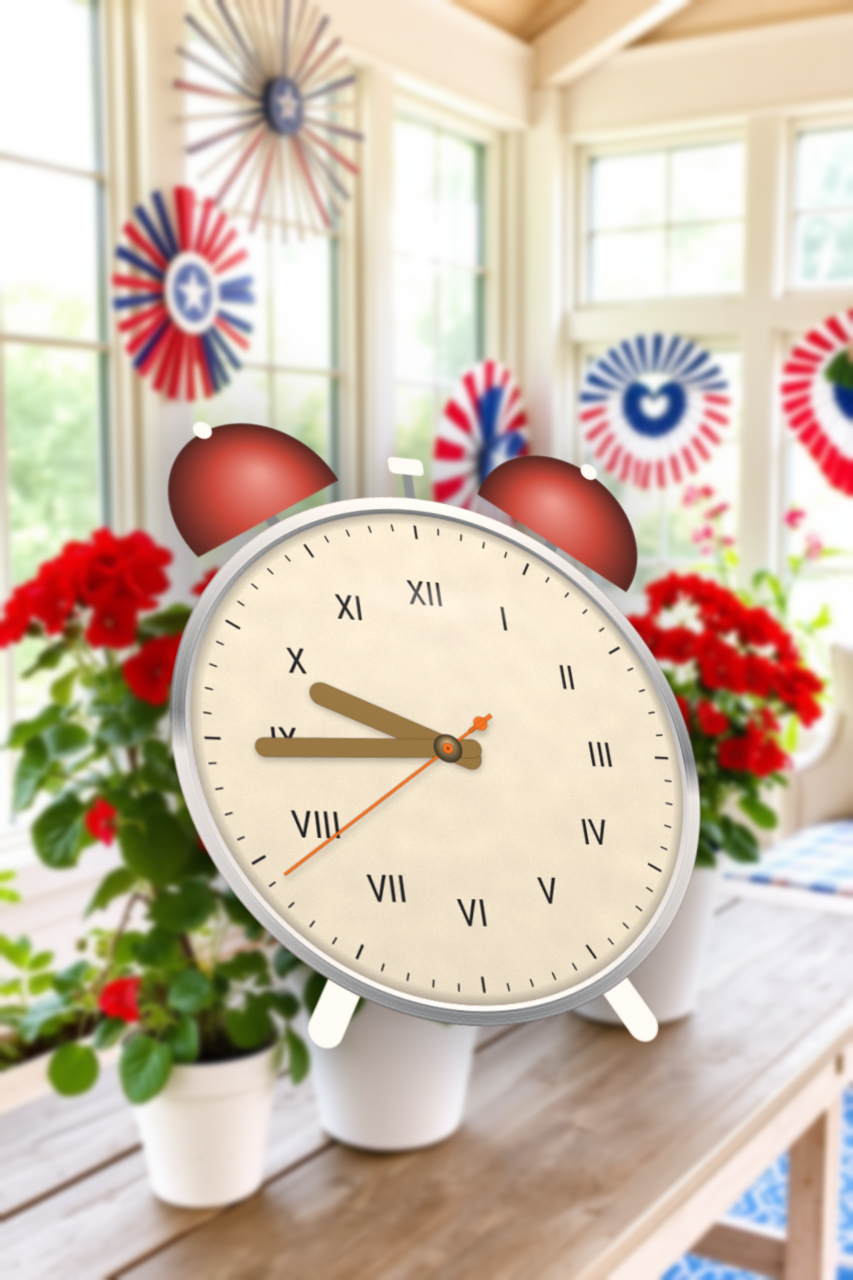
9h44m39s
